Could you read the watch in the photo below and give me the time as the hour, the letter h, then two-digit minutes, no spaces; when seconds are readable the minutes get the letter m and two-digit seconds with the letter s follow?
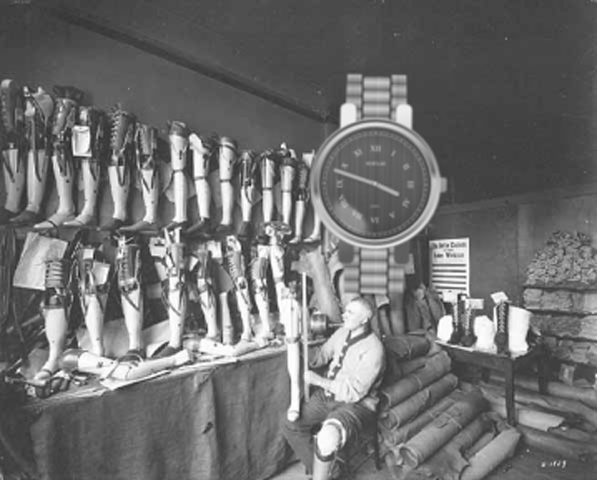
3h48
